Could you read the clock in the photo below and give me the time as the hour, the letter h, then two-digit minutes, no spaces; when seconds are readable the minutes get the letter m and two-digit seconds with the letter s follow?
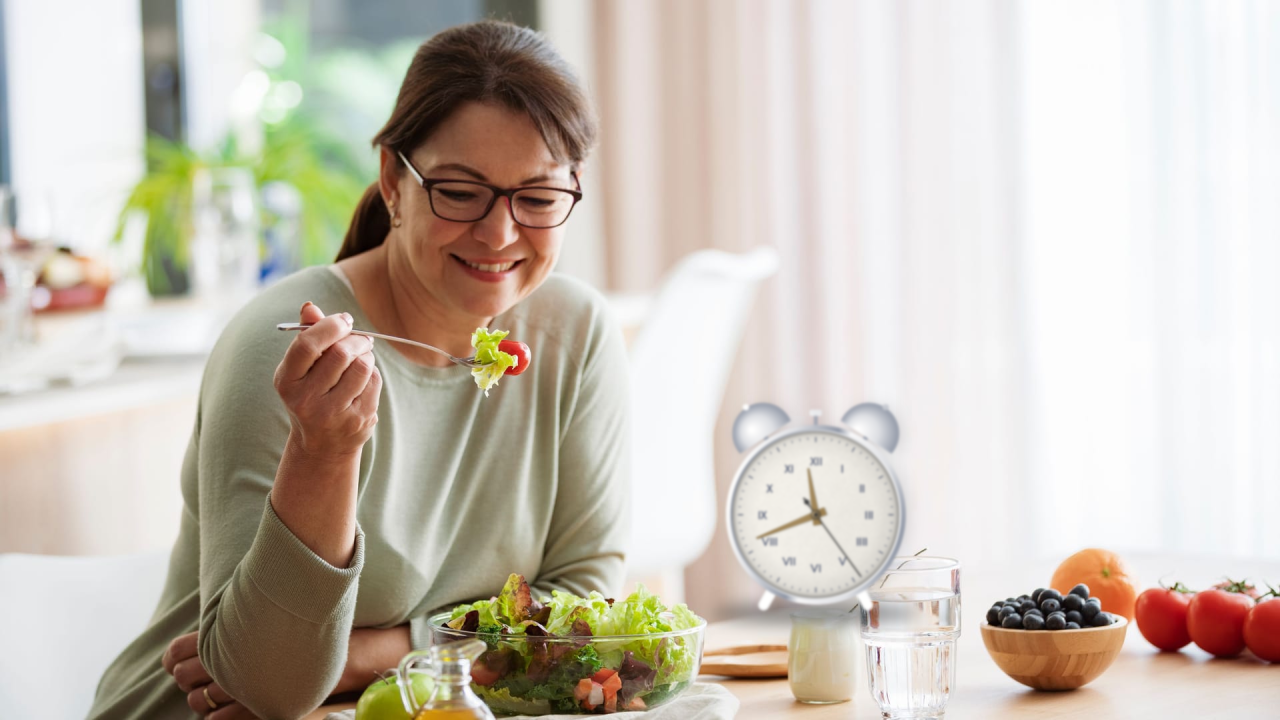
11h41m24s
